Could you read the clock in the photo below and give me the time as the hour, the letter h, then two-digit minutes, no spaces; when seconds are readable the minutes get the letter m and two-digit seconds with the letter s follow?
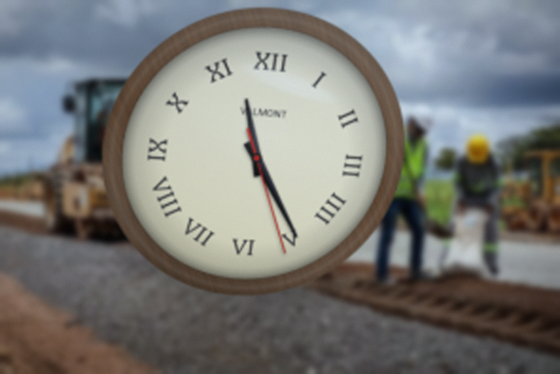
11h24m26s
